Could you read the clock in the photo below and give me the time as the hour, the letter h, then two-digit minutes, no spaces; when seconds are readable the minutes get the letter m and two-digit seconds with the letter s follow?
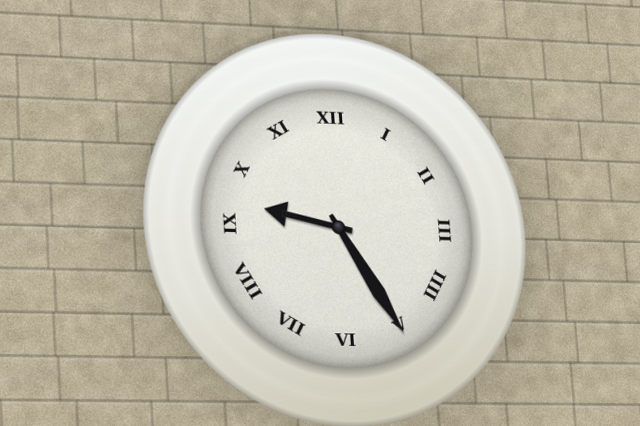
9h25
